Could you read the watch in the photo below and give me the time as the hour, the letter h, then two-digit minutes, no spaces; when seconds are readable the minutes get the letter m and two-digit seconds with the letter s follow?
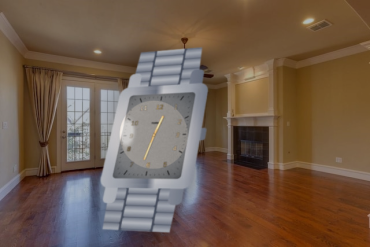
12h32
